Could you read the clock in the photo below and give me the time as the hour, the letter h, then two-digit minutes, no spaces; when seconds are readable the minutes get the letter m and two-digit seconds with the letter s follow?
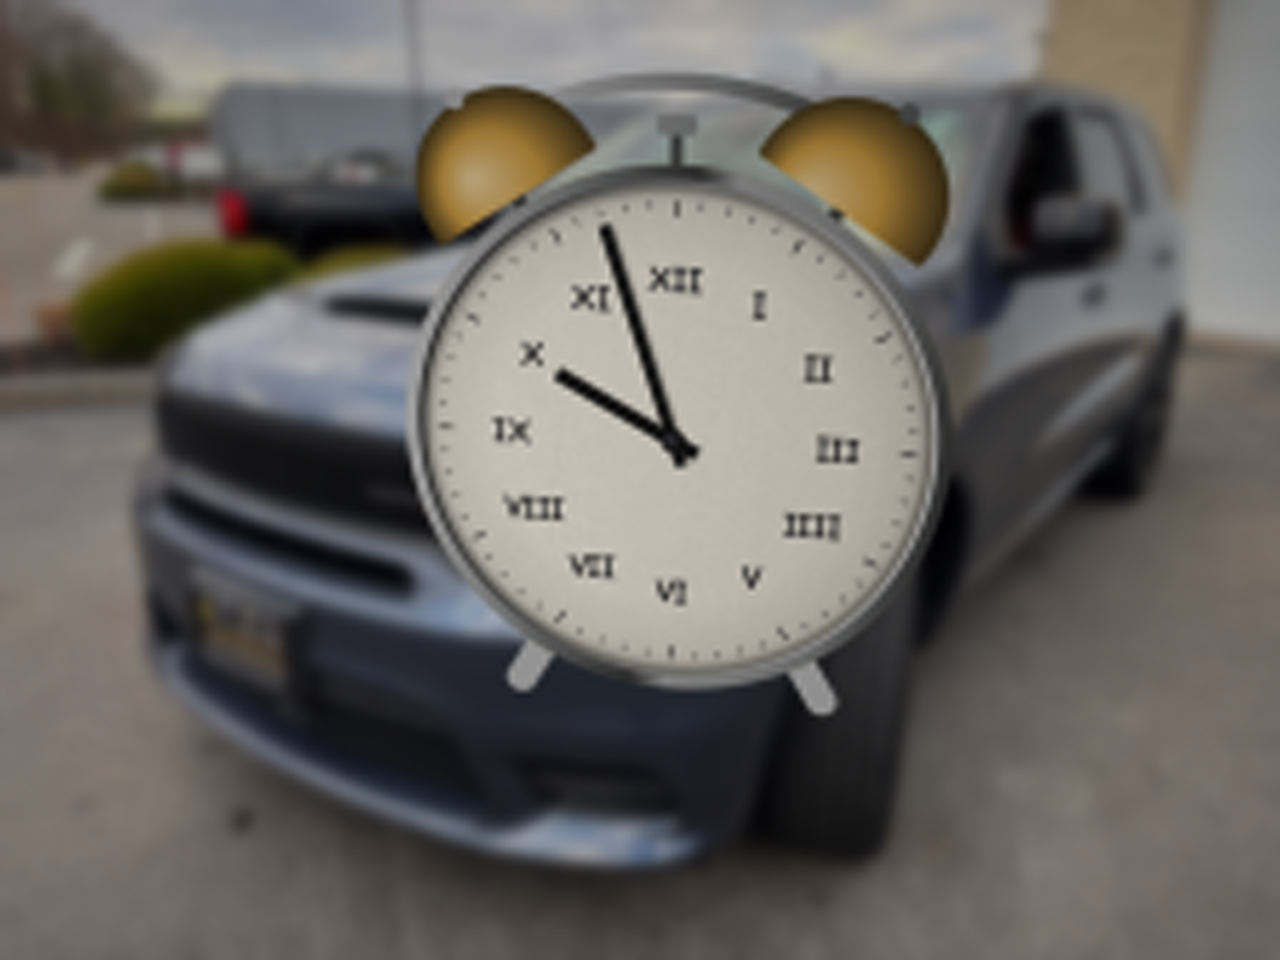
9h57
